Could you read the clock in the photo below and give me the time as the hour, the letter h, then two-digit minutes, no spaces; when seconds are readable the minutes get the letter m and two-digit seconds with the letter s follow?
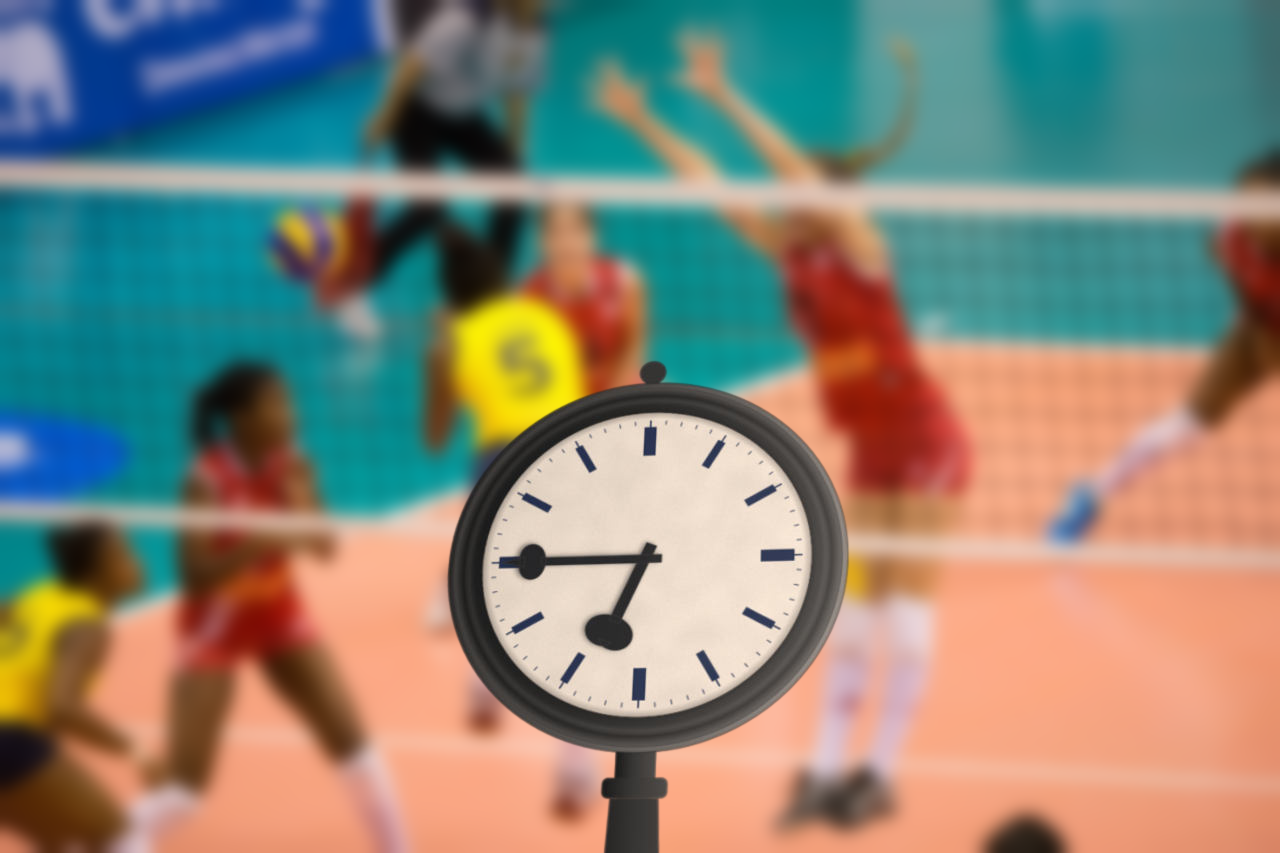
6h45
